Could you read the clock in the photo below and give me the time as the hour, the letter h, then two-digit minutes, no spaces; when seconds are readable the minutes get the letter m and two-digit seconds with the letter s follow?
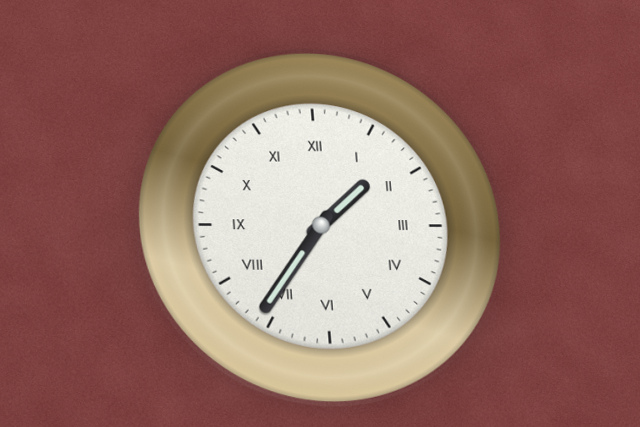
1h36
